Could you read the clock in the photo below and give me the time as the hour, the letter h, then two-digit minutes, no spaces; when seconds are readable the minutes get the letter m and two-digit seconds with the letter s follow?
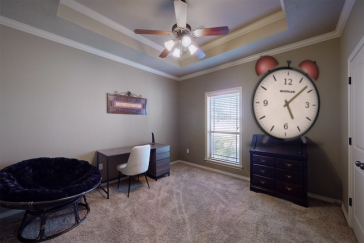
5h08
